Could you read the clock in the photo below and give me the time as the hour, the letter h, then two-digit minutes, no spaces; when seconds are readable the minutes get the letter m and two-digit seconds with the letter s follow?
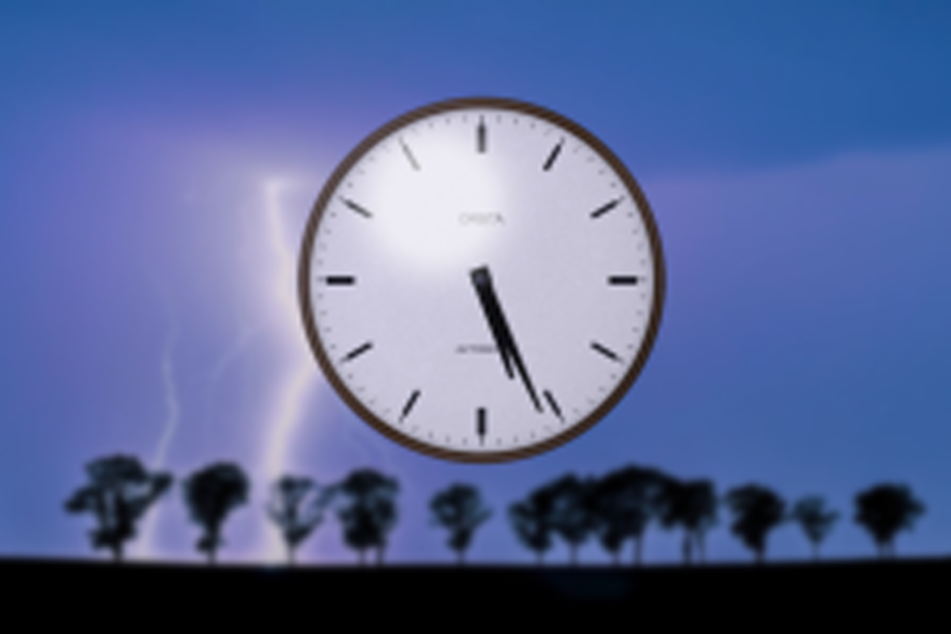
5h26
